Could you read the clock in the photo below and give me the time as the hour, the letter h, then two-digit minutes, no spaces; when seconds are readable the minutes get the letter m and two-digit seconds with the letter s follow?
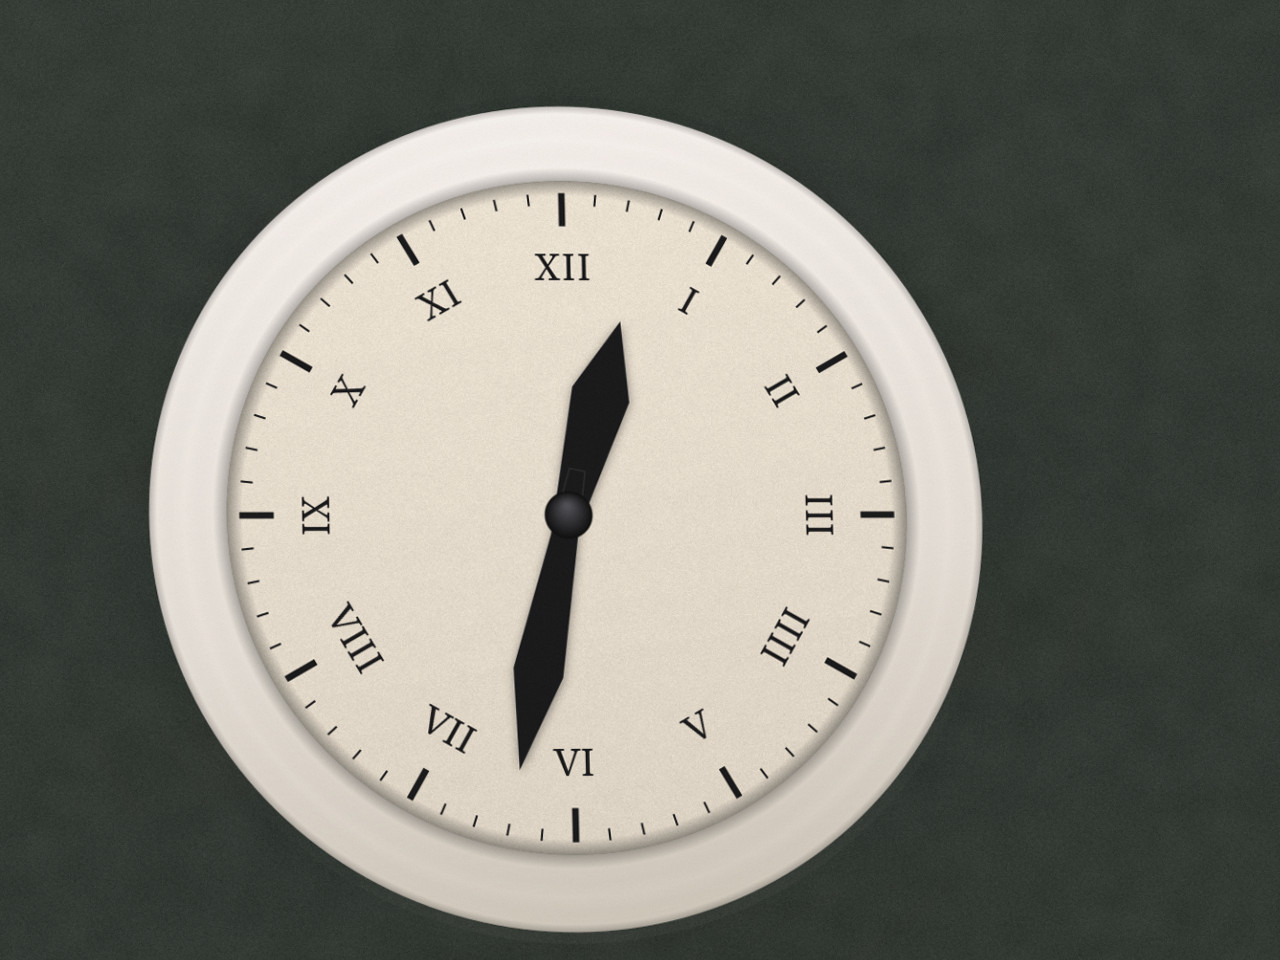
12h32
